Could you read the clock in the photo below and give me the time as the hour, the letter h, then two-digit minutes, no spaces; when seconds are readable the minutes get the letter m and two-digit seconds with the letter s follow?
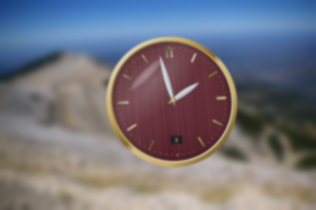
1h58
